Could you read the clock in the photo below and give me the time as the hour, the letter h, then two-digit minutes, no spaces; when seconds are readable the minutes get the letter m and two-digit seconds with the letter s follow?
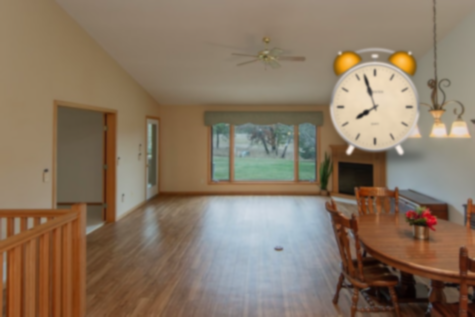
7h57
